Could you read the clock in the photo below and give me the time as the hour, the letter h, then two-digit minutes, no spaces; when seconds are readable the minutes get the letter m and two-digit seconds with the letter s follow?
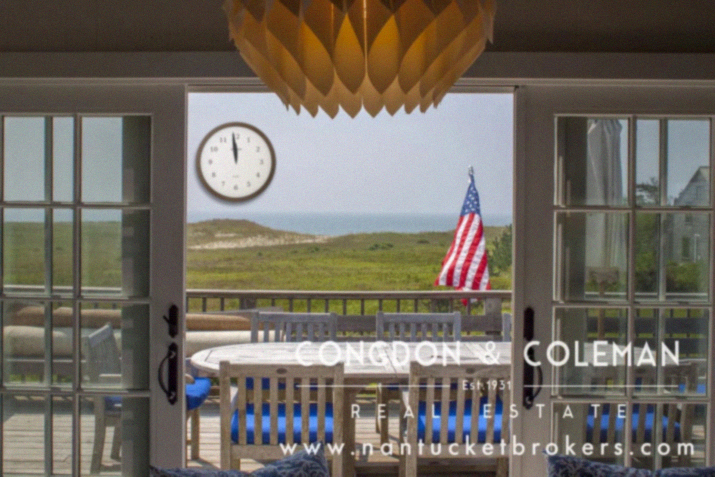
11h59
